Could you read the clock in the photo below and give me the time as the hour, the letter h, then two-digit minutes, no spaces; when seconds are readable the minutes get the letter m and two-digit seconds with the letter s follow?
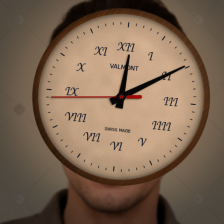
12h09m44s
